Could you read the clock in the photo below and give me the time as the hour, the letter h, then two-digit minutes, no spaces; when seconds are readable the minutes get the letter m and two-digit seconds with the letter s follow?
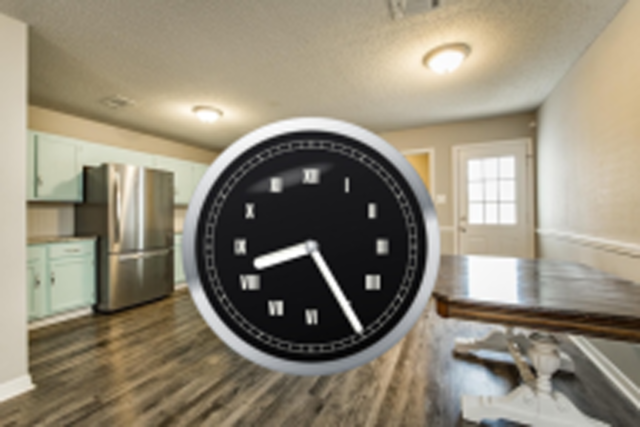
8h25
